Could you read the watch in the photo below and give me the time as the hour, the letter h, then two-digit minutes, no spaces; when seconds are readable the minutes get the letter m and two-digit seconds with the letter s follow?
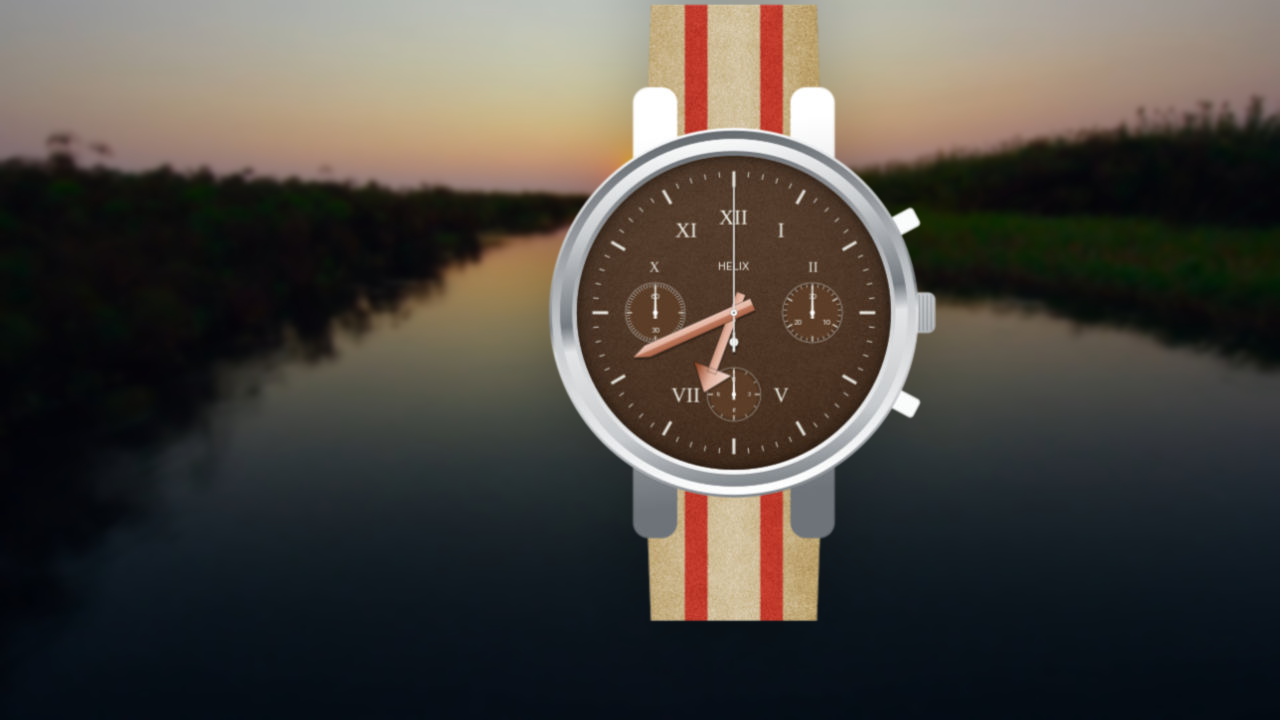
6h41
